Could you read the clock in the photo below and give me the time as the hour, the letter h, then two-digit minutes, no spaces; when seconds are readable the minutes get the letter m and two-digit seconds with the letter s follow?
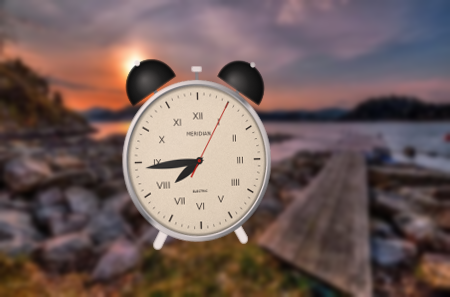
7h44m05s
